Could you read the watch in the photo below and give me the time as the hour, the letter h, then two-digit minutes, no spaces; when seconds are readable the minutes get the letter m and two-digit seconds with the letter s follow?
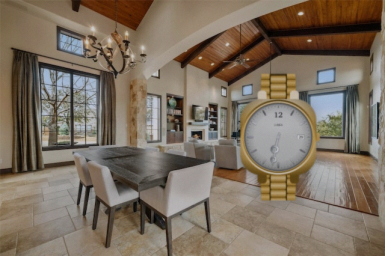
6h32
